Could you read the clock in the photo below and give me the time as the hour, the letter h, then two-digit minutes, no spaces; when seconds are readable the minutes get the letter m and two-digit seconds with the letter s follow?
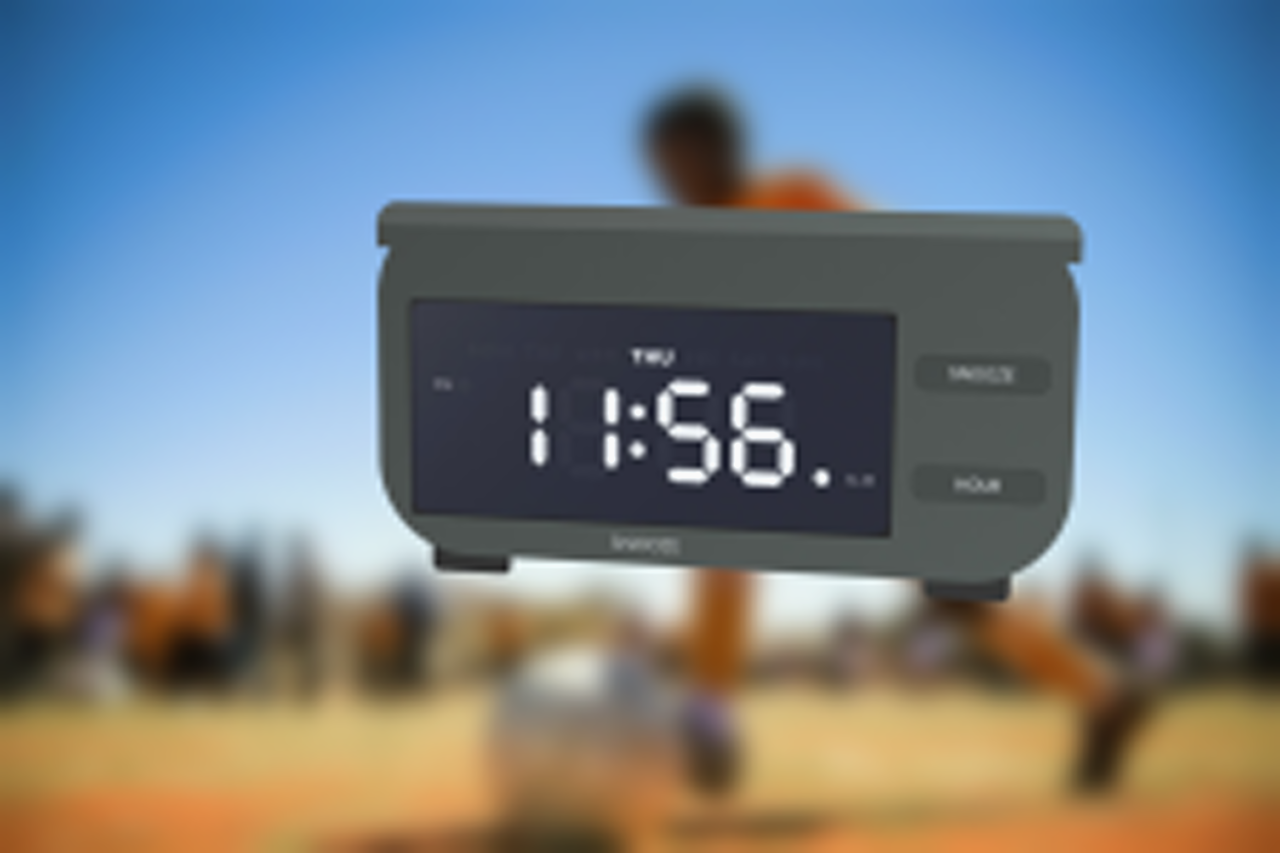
11h56
